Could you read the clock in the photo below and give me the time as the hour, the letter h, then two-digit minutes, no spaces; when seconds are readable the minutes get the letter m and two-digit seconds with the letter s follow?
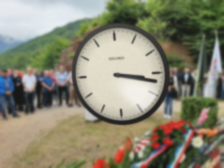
3h17
